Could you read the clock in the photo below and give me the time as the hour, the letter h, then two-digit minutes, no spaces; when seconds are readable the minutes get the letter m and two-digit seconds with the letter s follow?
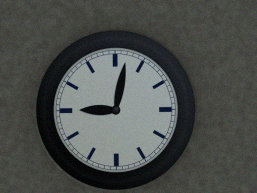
9h02
